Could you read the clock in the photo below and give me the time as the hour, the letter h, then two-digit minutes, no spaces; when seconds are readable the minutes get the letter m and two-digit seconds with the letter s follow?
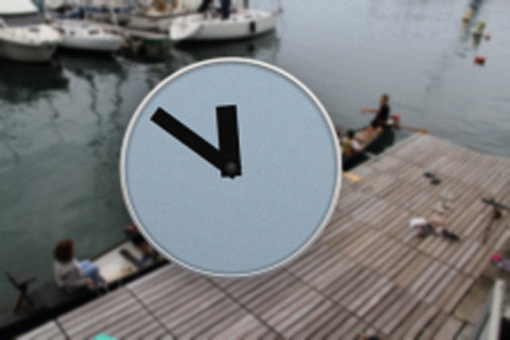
11h51
